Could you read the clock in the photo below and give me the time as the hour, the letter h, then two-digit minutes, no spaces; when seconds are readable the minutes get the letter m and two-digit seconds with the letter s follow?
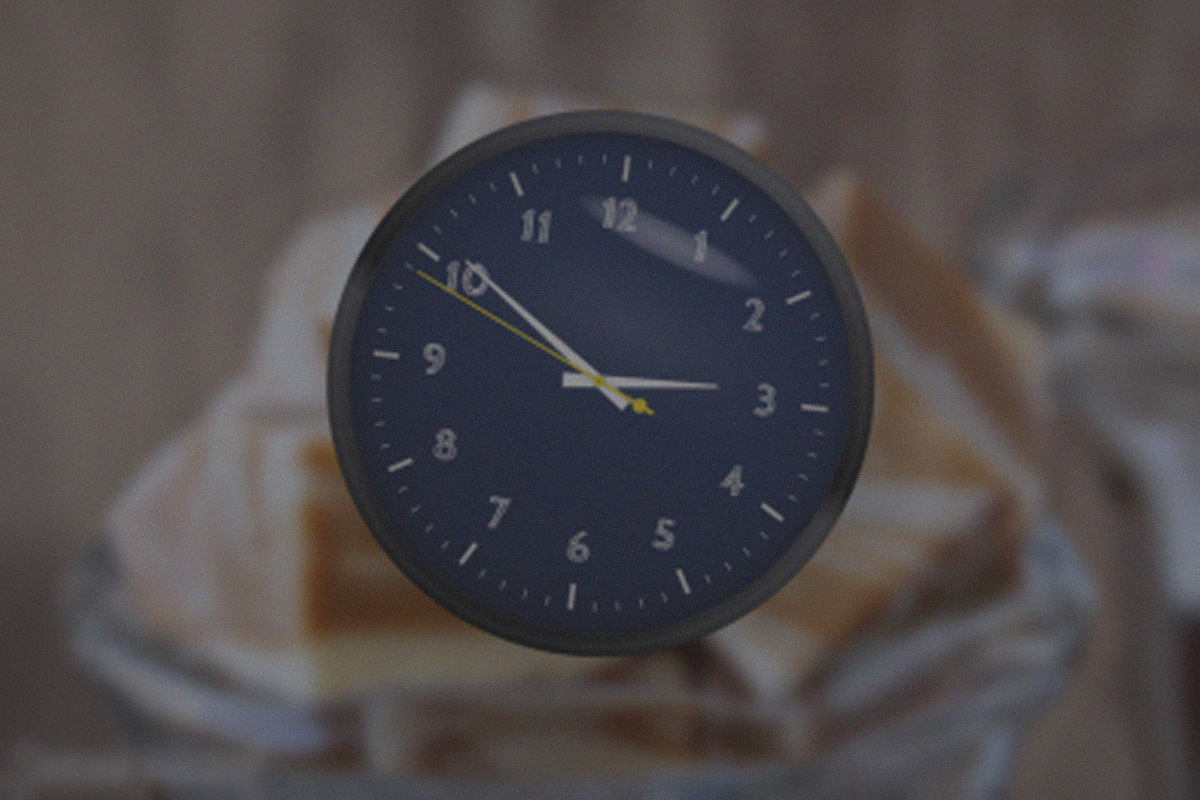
2h50m49s
